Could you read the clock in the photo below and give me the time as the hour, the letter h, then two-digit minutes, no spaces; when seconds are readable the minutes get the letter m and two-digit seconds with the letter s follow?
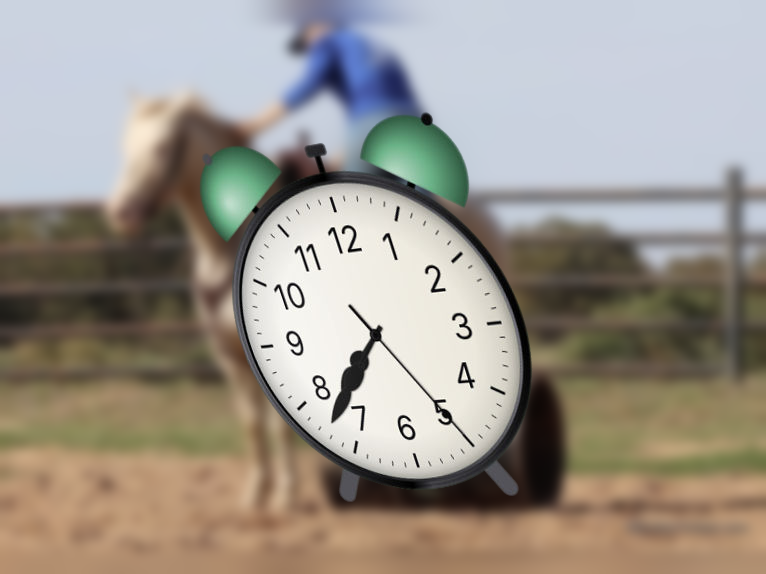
7h37m25s
